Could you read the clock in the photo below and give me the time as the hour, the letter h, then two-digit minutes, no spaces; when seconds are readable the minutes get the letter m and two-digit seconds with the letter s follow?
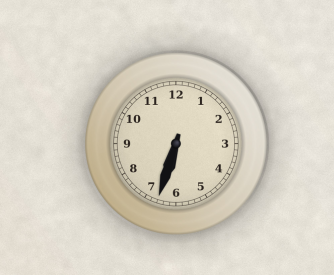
6h33
